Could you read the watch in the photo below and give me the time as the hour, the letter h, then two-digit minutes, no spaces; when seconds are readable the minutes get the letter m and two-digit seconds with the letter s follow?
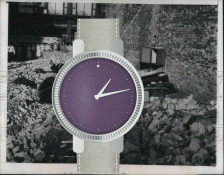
1h13
